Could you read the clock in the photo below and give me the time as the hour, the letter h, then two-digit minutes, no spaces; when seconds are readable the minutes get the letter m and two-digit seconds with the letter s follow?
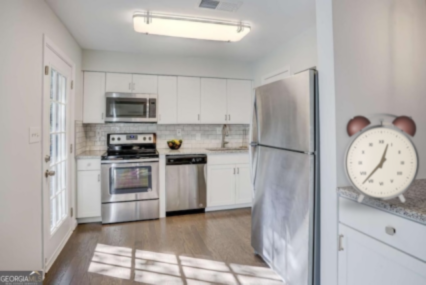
12h37
